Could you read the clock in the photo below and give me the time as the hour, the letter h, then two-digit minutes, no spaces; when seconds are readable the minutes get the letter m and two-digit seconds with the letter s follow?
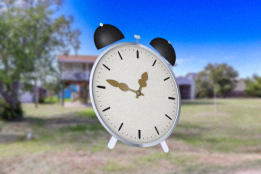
12h47
